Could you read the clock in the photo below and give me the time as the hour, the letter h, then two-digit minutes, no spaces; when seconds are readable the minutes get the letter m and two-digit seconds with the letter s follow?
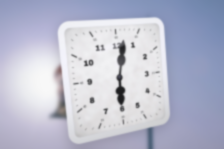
6h02
